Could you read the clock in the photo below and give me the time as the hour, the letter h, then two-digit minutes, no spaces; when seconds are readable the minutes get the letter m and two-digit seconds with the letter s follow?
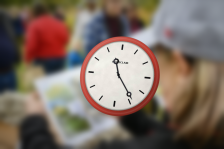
11h24
